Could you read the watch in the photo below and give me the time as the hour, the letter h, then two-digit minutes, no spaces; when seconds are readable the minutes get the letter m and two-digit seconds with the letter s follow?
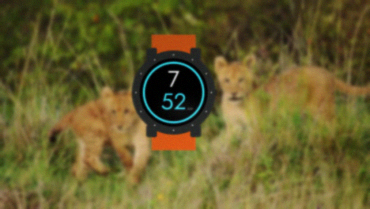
7h52
